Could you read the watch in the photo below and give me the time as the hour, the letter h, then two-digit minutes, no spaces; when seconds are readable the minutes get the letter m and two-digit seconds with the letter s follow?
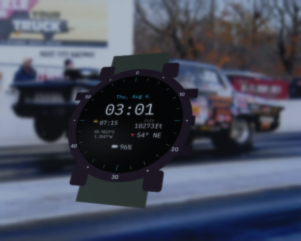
3h01
